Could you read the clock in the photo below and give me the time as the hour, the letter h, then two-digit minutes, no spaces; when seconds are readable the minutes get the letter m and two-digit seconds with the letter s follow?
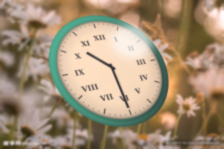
10h30
